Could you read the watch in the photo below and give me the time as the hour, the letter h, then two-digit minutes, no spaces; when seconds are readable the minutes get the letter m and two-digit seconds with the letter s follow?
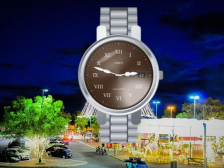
2h48
